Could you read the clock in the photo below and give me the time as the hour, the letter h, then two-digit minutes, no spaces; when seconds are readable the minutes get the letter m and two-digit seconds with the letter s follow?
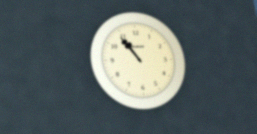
10h54
